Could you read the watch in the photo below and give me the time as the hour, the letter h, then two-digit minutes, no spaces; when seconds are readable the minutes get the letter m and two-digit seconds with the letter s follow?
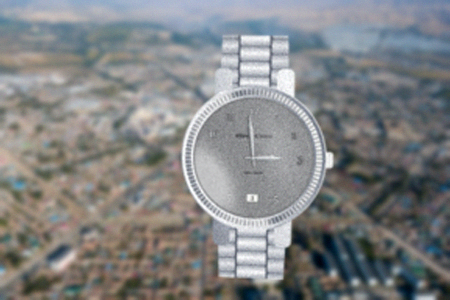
2h59
